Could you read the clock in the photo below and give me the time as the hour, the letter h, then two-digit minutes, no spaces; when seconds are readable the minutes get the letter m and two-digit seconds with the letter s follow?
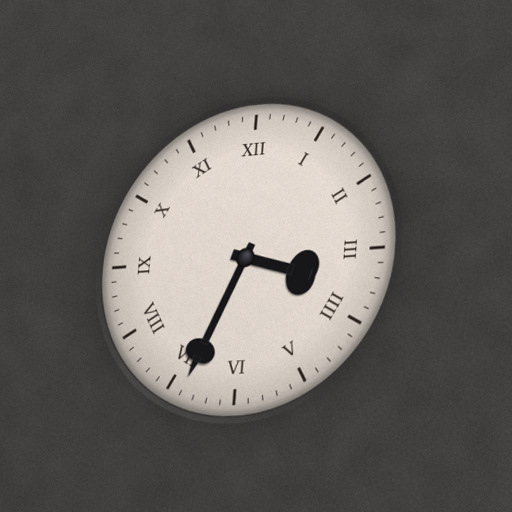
3h34
